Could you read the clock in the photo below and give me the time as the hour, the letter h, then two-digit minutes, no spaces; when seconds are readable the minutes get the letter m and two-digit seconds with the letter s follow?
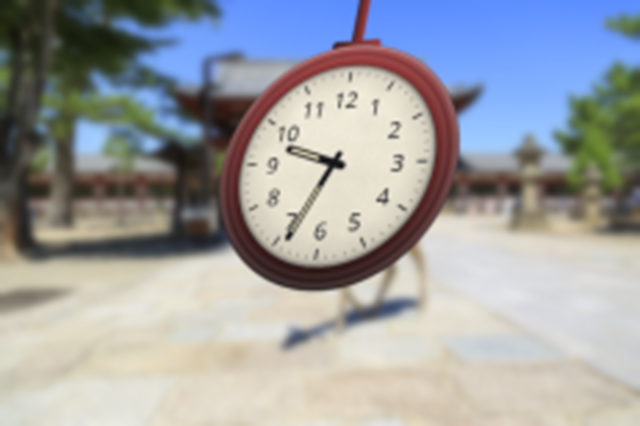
9h34
